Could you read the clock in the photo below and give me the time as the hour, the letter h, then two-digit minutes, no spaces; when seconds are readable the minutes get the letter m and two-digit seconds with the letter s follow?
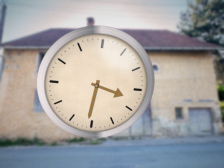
3h31
